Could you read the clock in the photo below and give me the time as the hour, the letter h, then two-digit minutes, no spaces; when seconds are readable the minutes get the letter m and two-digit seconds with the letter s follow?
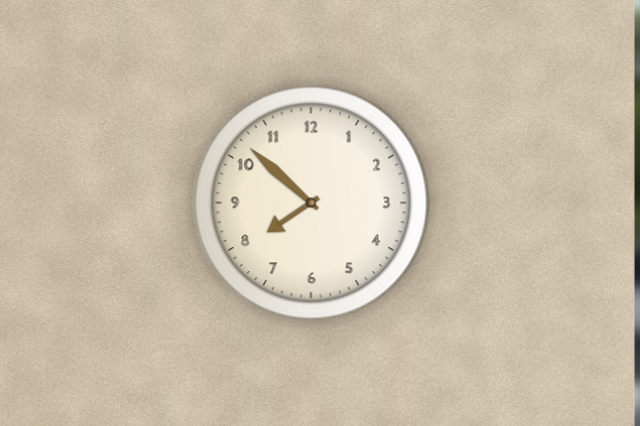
7h52
